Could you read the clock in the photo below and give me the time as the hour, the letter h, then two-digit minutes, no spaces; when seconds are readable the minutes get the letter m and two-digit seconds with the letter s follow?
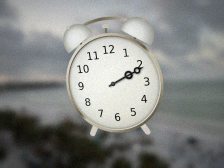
2h11
